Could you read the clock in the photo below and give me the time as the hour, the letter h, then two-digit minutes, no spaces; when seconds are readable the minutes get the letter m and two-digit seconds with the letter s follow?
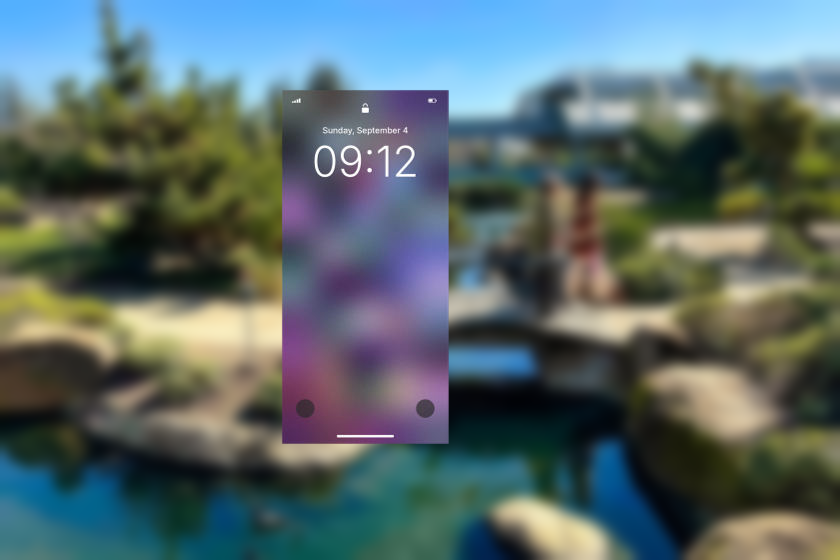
9h12
